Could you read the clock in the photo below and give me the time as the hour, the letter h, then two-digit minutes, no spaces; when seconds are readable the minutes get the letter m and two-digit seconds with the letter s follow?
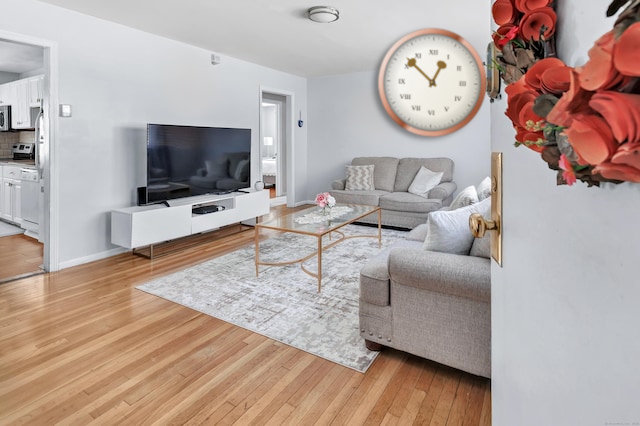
12h52
